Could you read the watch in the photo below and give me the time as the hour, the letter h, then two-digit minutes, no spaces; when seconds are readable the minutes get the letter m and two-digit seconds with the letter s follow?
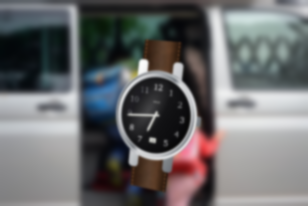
6h44
